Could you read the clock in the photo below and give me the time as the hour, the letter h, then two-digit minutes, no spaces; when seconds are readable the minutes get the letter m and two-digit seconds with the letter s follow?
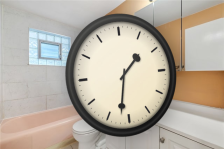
1h32
